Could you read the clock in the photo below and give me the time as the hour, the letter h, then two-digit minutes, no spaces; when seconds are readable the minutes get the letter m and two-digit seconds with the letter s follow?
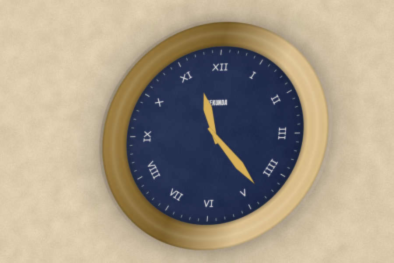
11h23
